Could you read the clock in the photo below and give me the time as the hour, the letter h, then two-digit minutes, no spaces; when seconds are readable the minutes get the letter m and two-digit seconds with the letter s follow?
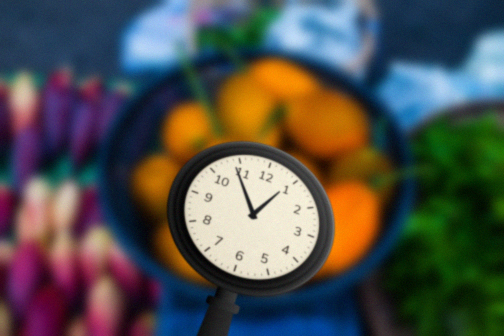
12h54
